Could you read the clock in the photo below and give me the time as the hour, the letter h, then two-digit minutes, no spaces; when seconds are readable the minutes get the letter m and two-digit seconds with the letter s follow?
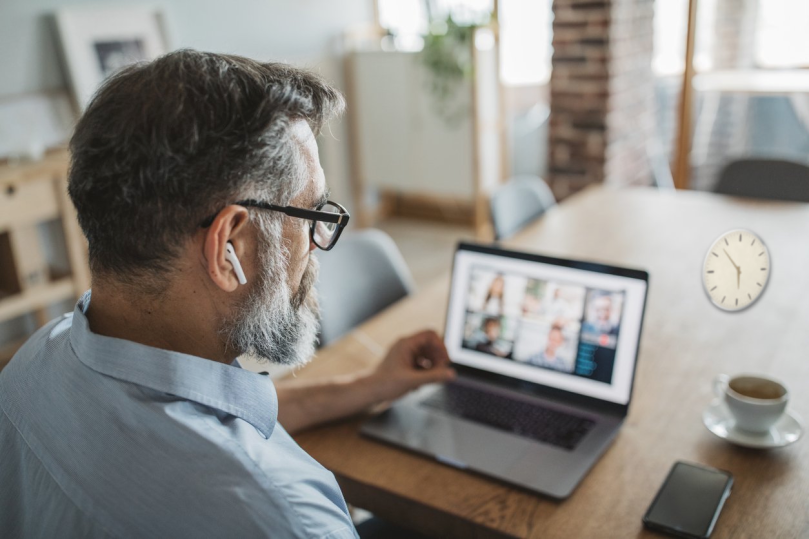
5h53
